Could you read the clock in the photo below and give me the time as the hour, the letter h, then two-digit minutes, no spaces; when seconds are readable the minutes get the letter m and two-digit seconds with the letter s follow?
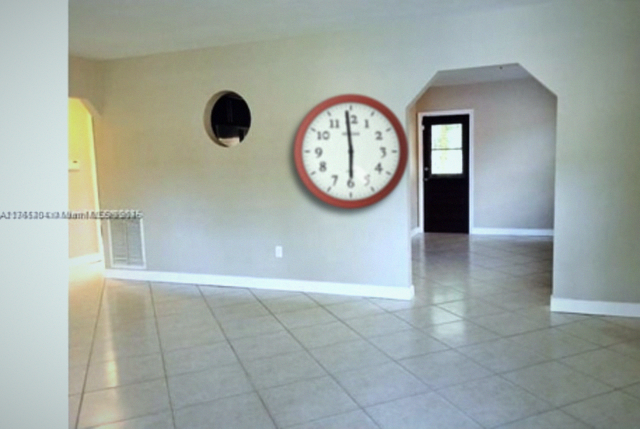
5h59
